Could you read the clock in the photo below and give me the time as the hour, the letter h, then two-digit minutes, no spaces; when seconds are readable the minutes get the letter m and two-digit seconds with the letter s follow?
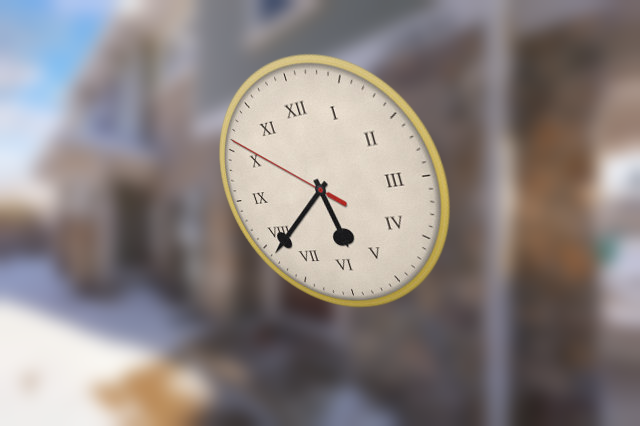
5h38m51s
